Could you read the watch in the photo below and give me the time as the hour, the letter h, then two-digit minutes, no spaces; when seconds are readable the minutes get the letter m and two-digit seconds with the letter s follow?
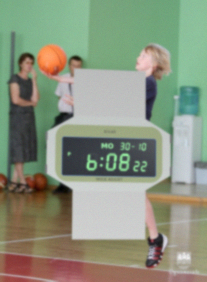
6h08m22s
